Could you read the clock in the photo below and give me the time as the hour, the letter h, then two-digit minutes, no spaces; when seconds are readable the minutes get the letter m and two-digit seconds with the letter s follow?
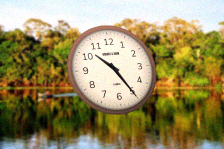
10h25
